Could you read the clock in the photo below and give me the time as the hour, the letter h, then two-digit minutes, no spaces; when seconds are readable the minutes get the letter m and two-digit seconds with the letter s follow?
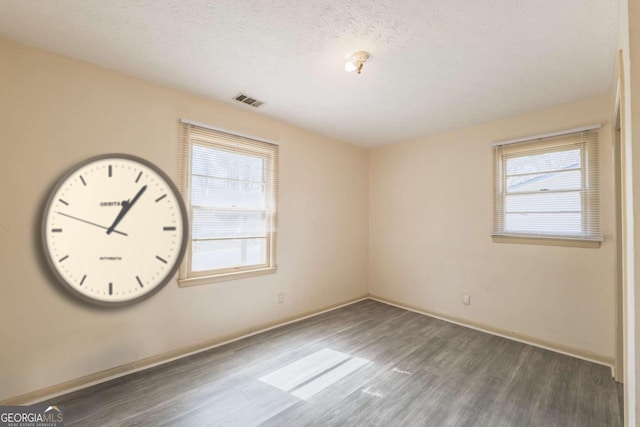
1h06m48s
